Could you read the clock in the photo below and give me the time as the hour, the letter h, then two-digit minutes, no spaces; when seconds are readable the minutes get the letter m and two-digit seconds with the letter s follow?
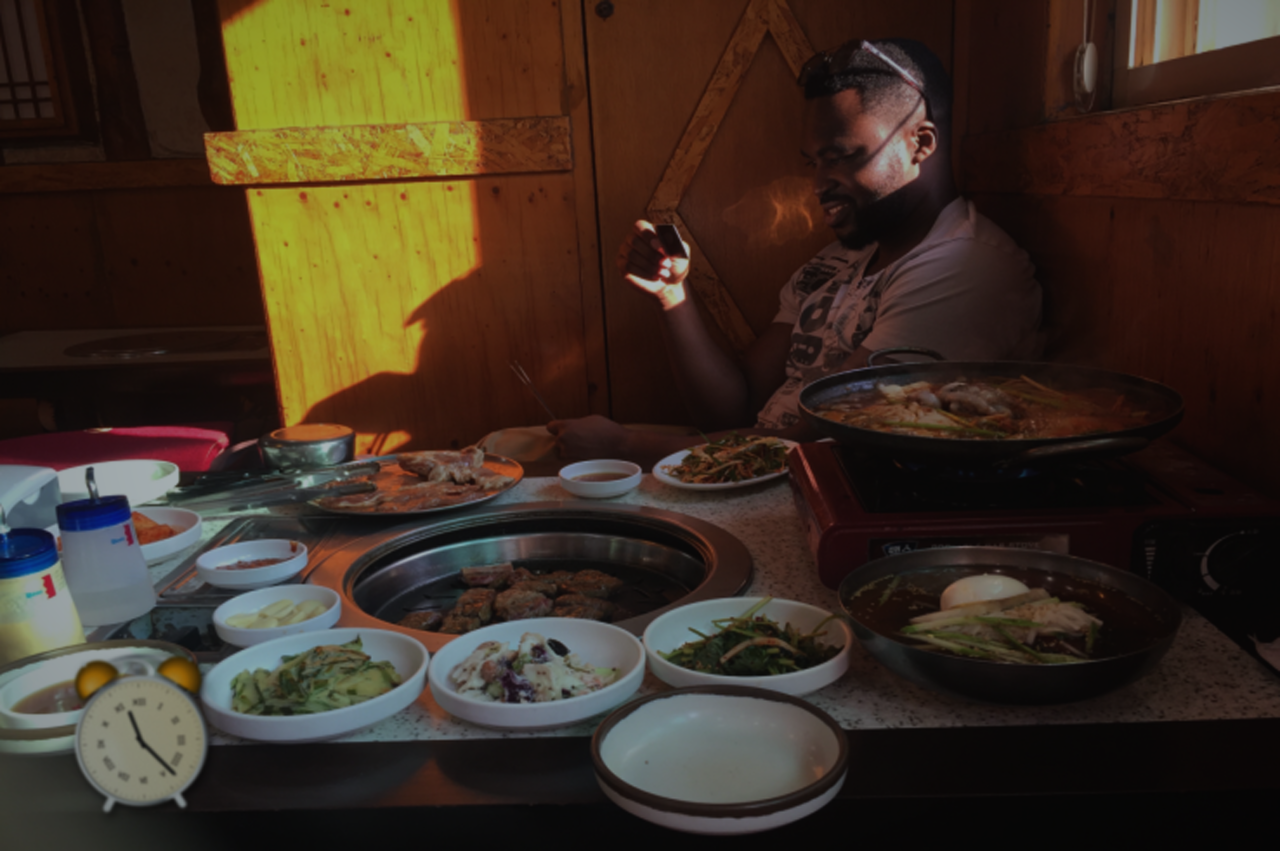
11h23
